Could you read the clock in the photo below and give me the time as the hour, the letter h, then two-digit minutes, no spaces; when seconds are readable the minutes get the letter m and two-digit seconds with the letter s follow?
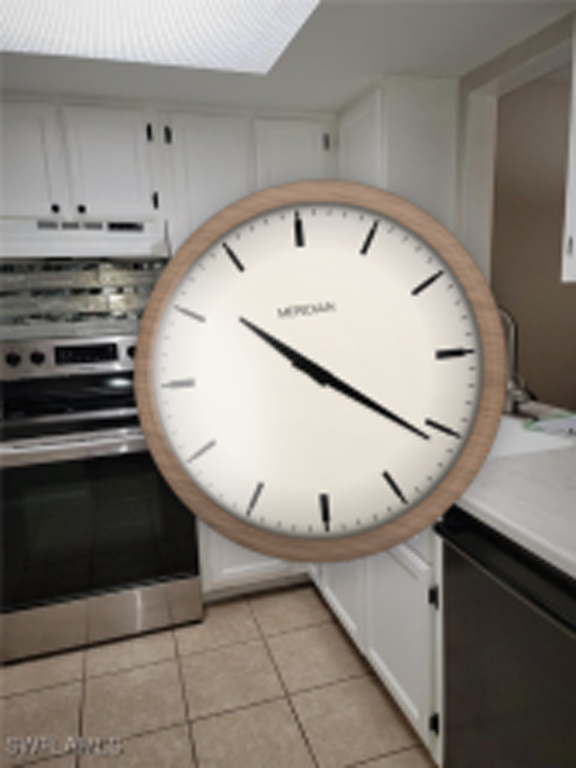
10h21
